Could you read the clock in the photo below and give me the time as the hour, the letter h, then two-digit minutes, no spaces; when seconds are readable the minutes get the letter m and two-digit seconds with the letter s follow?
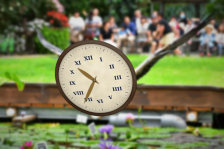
10h36
